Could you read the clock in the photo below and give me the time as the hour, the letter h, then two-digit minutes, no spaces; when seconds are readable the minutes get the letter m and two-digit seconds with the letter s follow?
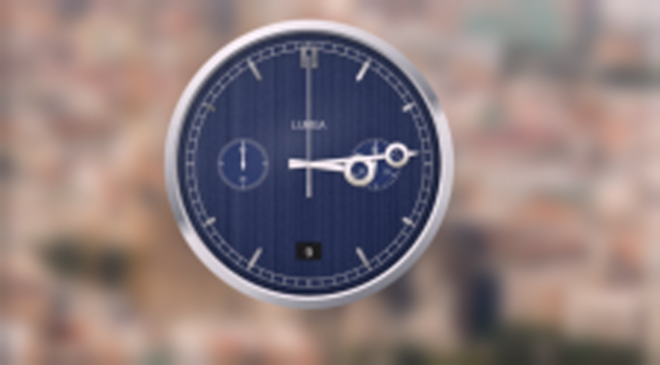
3h14
